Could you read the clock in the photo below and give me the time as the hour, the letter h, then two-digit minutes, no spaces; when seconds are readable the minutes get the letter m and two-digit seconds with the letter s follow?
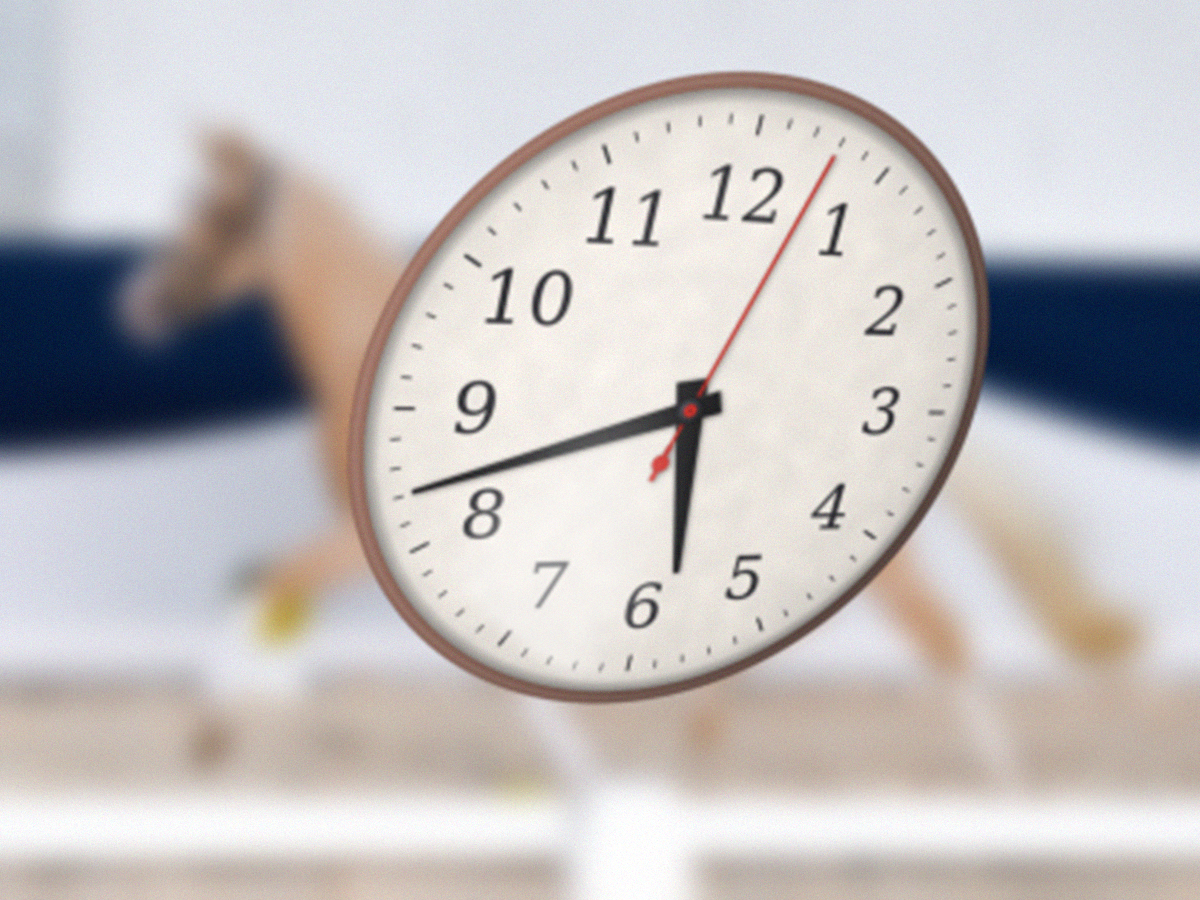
5h42m03s
